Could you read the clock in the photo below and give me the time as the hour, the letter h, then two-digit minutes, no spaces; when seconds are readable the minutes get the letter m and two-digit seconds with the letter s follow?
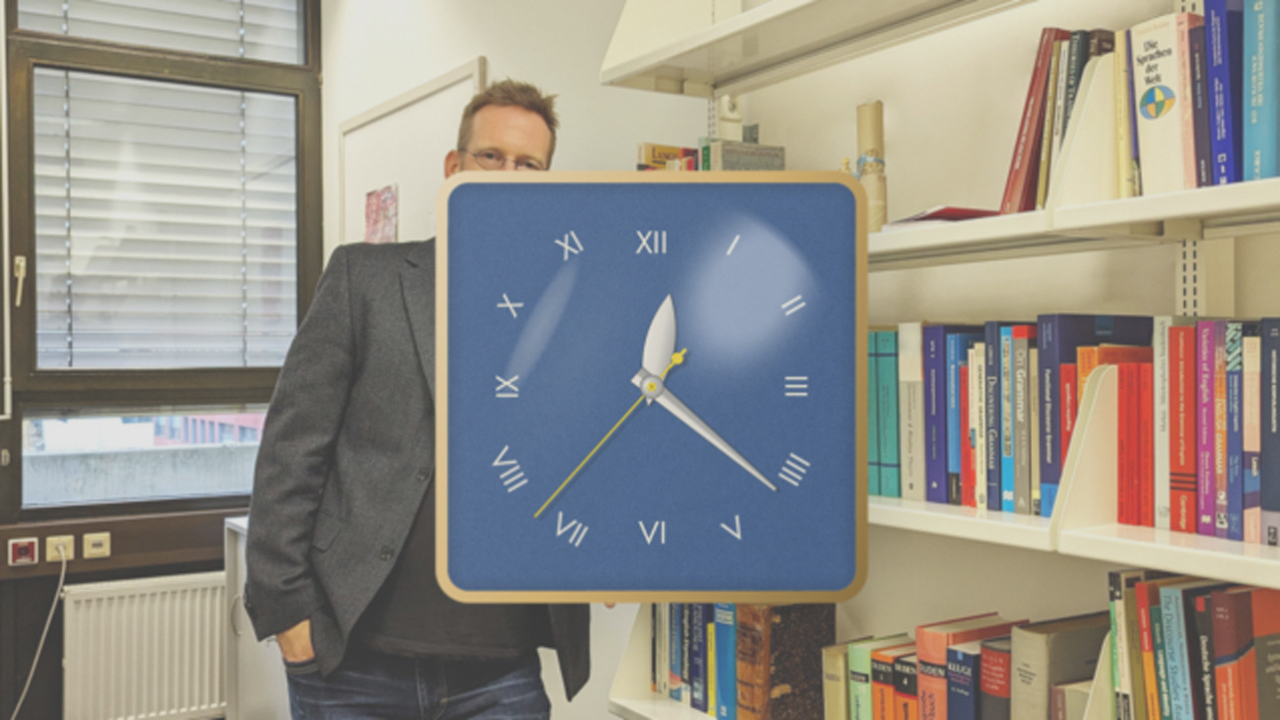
12h21m37s
